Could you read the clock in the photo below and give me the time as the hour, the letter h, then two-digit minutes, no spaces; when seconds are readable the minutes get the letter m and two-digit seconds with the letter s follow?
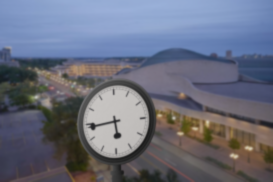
5h44
